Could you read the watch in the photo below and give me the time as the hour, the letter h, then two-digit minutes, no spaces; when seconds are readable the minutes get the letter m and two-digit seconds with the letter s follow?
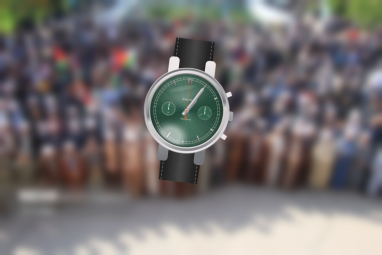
1h05
